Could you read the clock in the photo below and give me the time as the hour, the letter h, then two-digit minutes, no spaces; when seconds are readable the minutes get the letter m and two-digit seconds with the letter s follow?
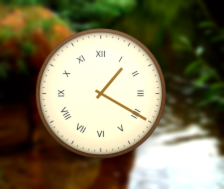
1h20
